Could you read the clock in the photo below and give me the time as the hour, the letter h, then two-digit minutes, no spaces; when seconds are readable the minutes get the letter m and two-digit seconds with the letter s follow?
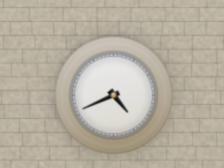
4h41
